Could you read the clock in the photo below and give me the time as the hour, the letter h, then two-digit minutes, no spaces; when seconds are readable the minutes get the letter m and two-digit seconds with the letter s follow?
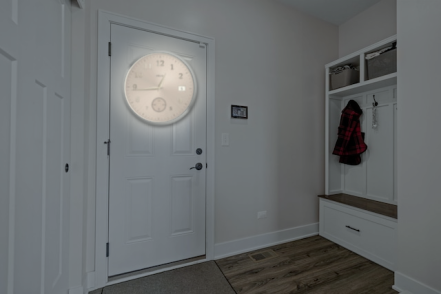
12h44
